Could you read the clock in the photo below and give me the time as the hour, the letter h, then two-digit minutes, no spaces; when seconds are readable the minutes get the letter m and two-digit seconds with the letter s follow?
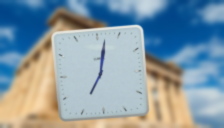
7h02
